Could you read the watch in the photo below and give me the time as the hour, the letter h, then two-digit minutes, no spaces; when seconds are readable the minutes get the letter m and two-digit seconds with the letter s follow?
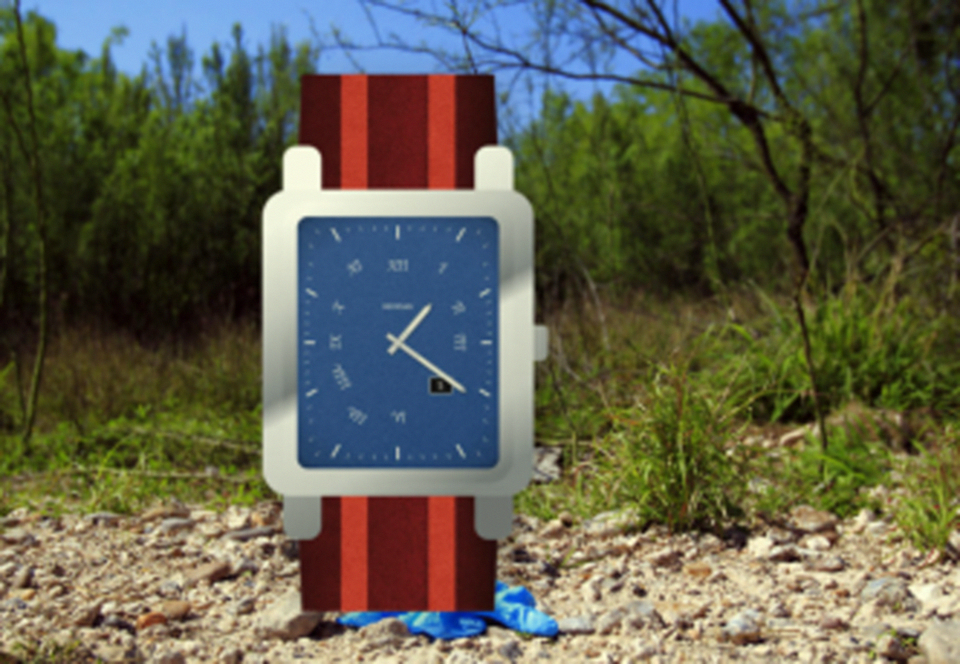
1h21
